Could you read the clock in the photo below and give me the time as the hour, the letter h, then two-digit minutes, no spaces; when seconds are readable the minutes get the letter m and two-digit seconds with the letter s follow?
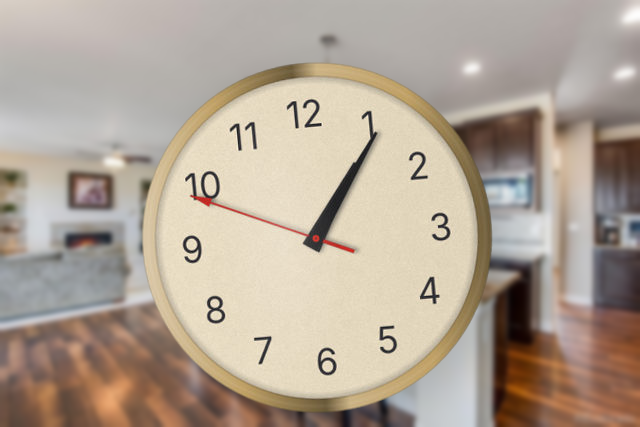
1h05m49s
